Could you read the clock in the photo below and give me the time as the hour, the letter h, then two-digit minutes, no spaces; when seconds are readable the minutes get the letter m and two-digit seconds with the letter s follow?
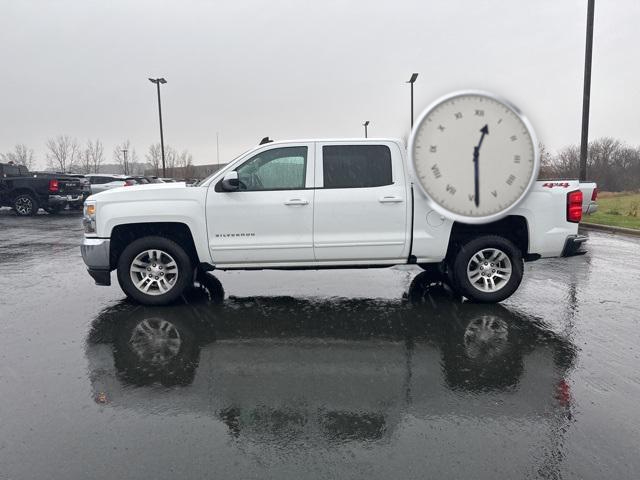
12h29
